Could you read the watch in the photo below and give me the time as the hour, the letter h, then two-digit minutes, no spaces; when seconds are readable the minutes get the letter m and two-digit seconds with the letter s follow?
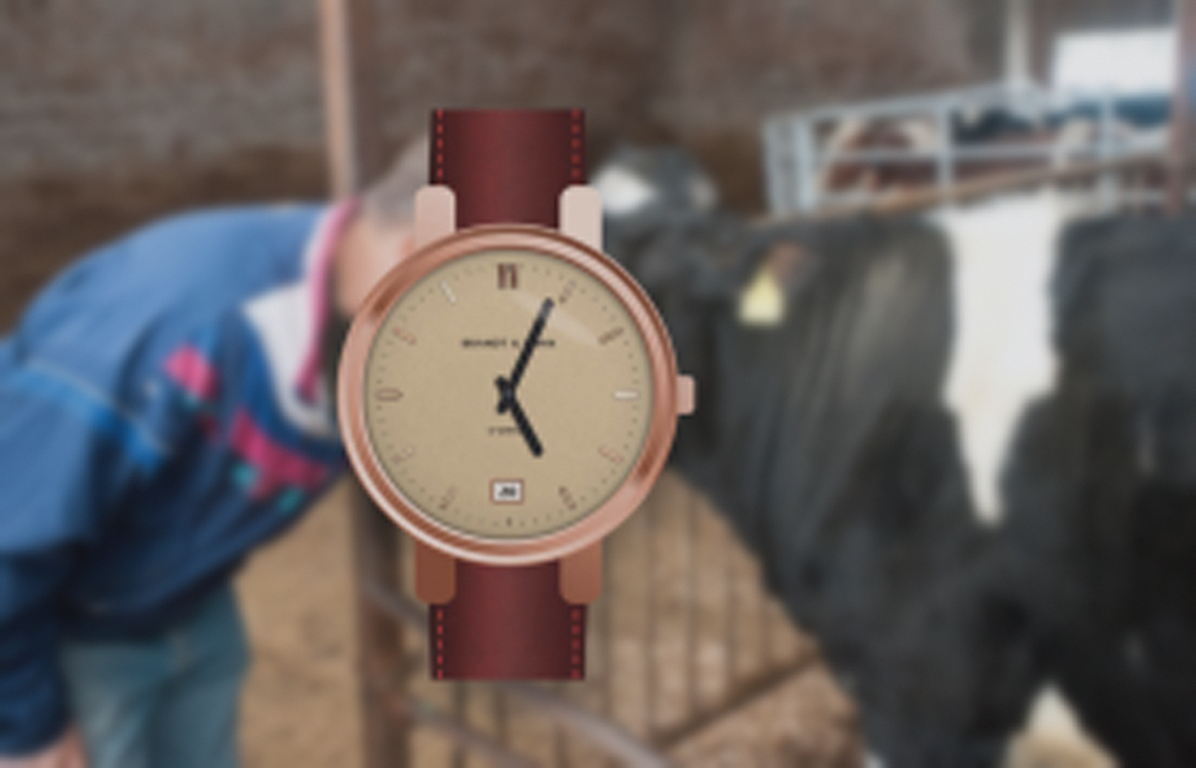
5h04
